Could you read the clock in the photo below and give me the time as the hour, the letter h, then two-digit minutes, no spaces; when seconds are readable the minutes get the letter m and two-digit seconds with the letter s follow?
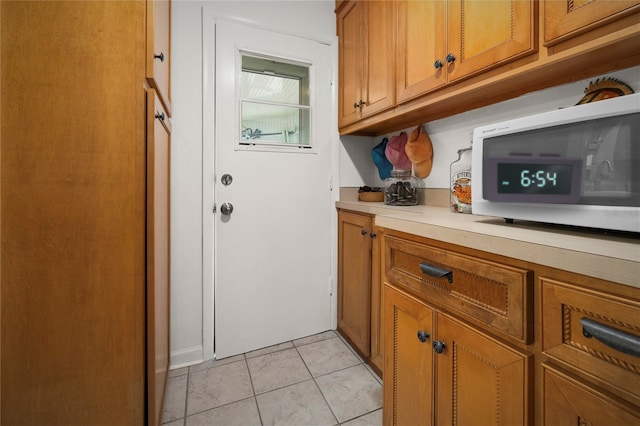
6h54
